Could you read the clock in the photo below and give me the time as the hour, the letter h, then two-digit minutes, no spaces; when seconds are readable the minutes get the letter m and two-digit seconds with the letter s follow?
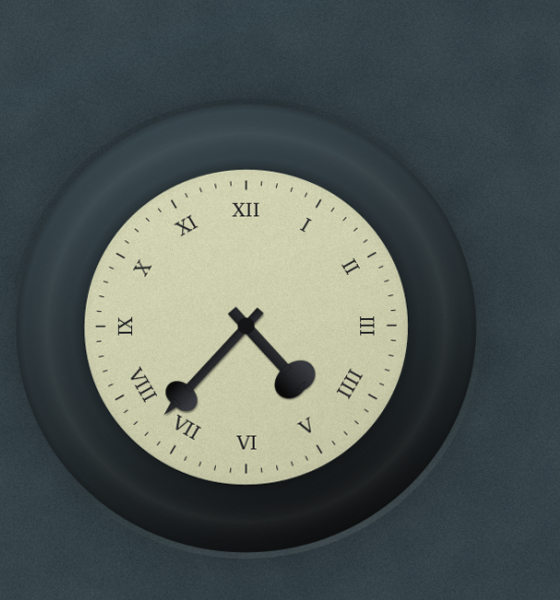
4h37
